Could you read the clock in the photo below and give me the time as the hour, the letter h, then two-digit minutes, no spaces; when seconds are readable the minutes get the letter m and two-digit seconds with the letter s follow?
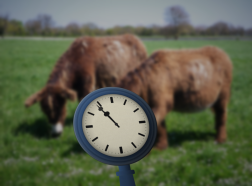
10h54
